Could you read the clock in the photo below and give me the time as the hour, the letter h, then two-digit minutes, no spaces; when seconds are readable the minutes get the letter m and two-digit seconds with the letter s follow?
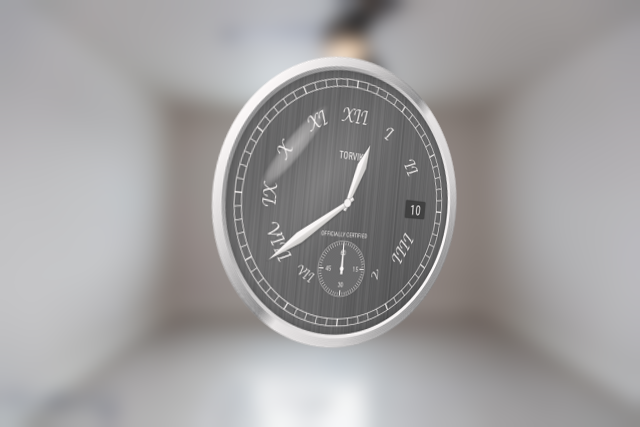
12h39
